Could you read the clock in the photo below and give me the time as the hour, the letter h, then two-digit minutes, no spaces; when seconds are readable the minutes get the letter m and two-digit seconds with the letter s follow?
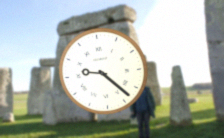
9h23
